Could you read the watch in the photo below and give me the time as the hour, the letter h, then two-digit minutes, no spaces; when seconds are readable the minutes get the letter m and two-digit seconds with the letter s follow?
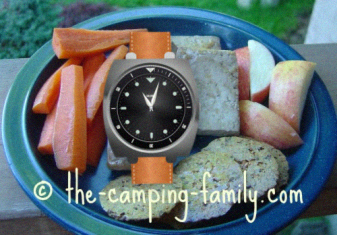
11h03
